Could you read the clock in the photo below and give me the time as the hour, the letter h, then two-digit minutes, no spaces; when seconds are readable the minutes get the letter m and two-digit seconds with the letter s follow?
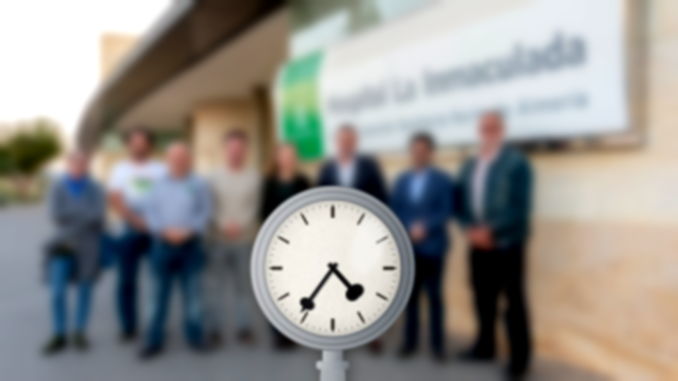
4h36
